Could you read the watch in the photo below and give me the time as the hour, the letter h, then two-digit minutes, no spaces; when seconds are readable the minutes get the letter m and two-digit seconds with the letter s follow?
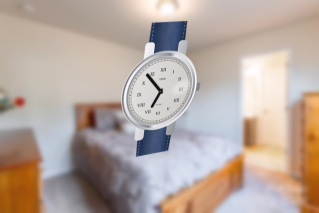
6h53
